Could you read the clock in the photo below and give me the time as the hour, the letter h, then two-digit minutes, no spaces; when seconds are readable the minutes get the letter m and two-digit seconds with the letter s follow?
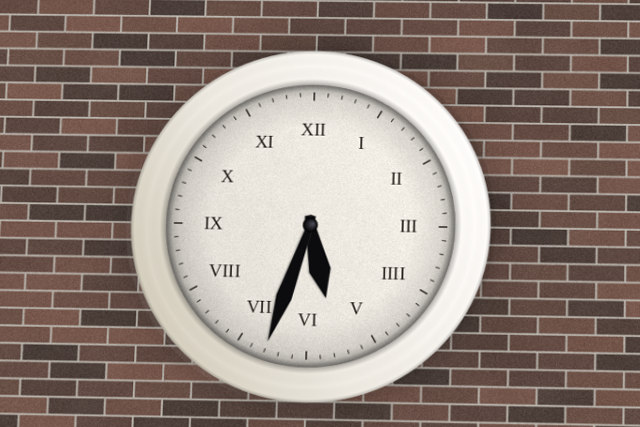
5h33
